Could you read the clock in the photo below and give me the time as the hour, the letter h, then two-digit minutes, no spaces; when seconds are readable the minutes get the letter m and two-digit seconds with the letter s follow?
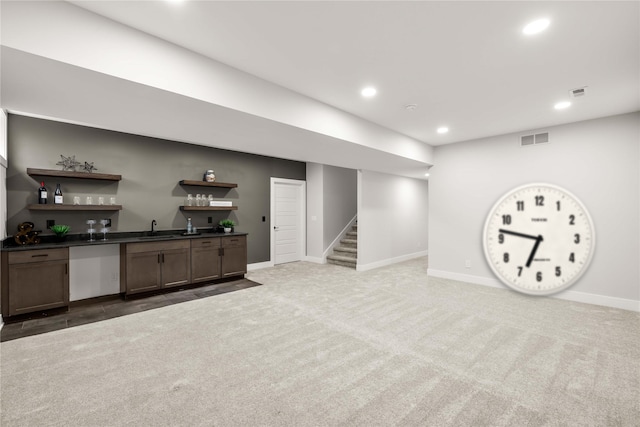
6h47
